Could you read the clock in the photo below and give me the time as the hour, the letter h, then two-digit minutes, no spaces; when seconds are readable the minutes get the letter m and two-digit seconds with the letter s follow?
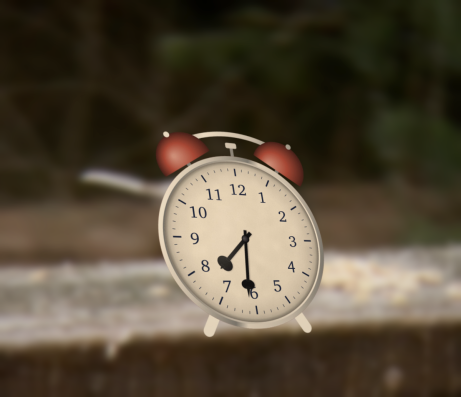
7h31
